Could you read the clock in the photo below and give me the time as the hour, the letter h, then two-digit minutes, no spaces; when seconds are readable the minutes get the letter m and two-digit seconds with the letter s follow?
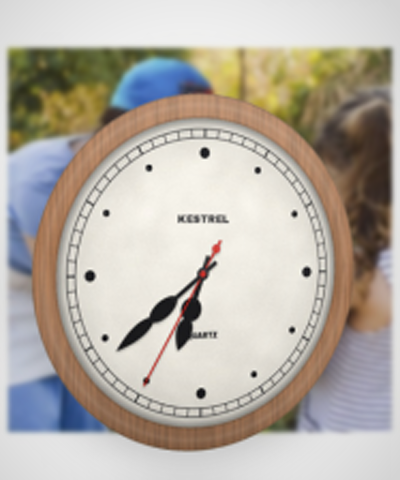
6h38m35s
